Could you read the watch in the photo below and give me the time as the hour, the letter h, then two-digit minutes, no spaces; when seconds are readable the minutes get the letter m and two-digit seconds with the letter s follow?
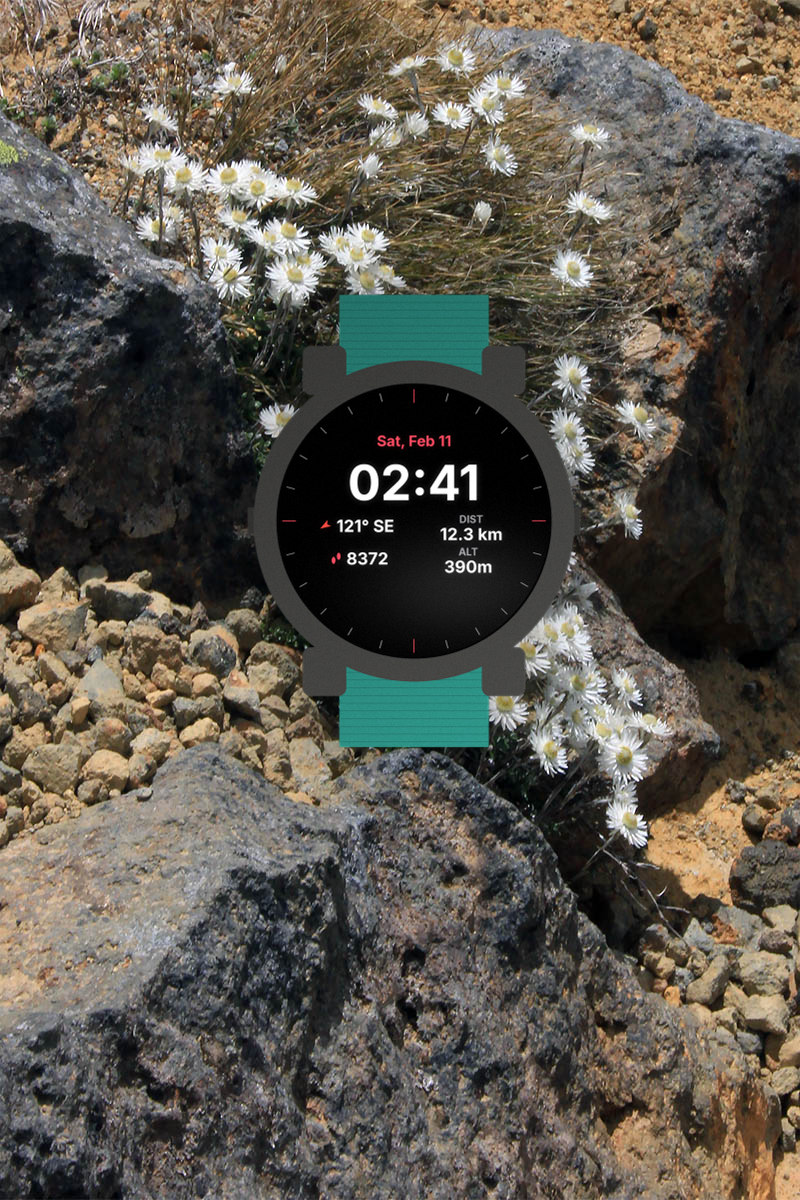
2h41
